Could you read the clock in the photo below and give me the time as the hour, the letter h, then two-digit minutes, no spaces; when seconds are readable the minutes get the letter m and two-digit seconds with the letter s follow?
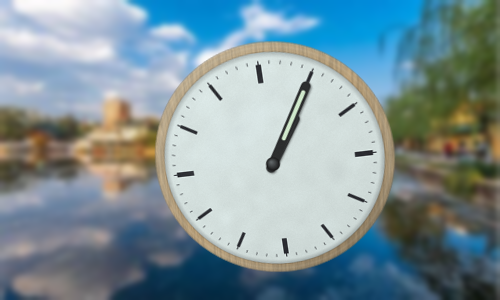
1h05
